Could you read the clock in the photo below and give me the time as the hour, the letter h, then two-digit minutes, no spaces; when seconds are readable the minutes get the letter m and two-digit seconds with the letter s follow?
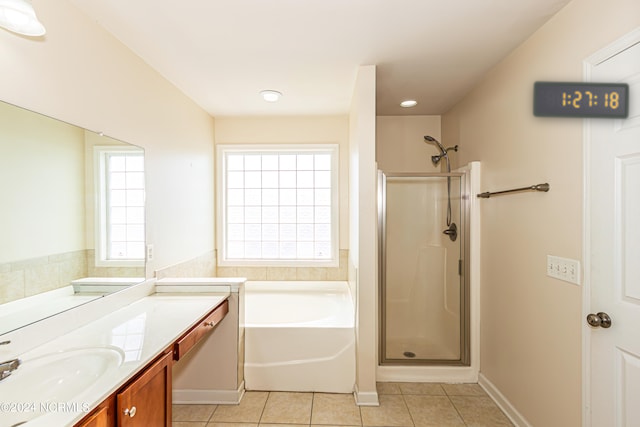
1h27m18s
